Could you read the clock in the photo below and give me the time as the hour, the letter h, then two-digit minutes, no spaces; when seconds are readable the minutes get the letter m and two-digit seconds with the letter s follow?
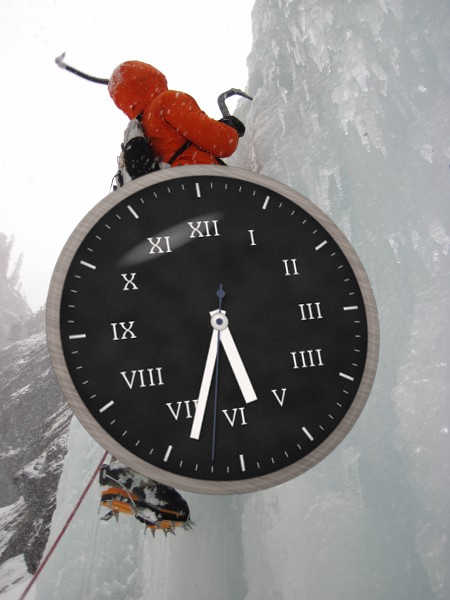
5h33m32s
